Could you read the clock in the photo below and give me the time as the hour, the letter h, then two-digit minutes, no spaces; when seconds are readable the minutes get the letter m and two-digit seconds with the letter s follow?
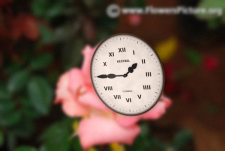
1h45
